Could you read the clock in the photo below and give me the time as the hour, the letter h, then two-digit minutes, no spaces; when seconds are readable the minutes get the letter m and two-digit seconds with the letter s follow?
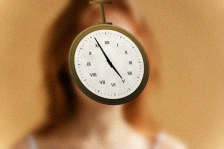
4h56
